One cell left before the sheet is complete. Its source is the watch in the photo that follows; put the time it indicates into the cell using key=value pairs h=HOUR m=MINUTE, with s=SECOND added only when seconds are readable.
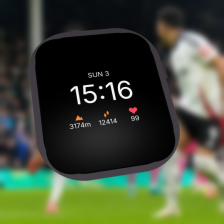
h=15 m=16
